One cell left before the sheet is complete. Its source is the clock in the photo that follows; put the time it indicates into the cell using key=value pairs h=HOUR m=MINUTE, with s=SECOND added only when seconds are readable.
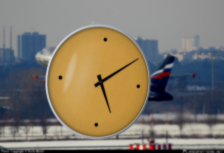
h=5 m=9
